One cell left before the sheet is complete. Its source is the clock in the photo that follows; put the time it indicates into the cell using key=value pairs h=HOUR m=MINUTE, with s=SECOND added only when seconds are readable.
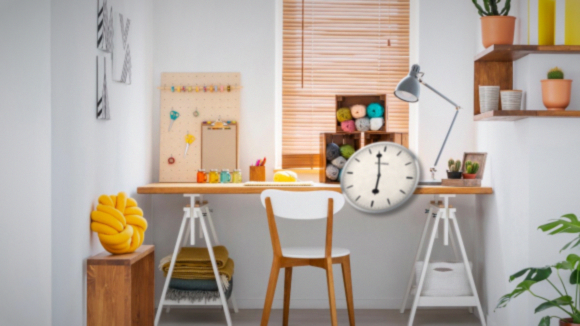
h=5 m=58
